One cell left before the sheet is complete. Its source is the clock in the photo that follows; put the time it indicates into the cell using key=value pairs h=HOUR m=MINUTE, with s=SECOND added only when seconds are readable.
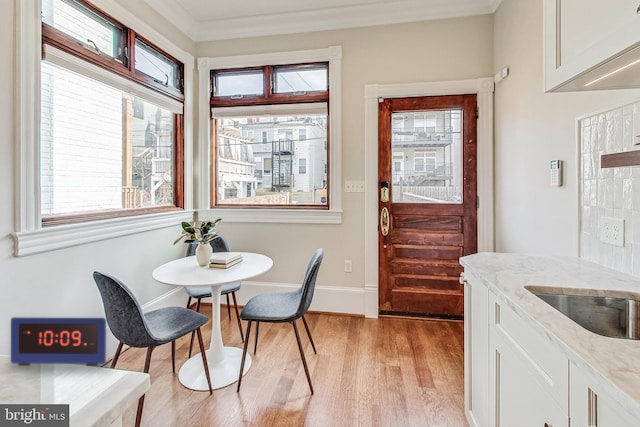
h=10 m=9
